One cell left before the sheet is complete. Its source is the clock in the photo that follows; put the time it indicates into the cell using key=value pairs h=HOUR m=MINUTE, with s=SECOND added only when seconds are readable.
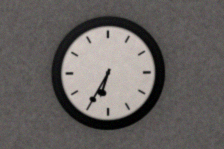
h=6 m=35
